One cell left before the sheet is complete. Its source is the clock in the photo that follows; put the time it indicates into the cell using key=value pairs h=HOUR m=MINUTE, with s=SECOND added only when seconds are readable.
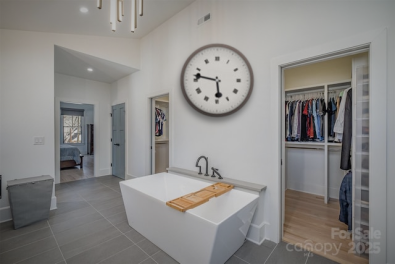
h=5 m=47
